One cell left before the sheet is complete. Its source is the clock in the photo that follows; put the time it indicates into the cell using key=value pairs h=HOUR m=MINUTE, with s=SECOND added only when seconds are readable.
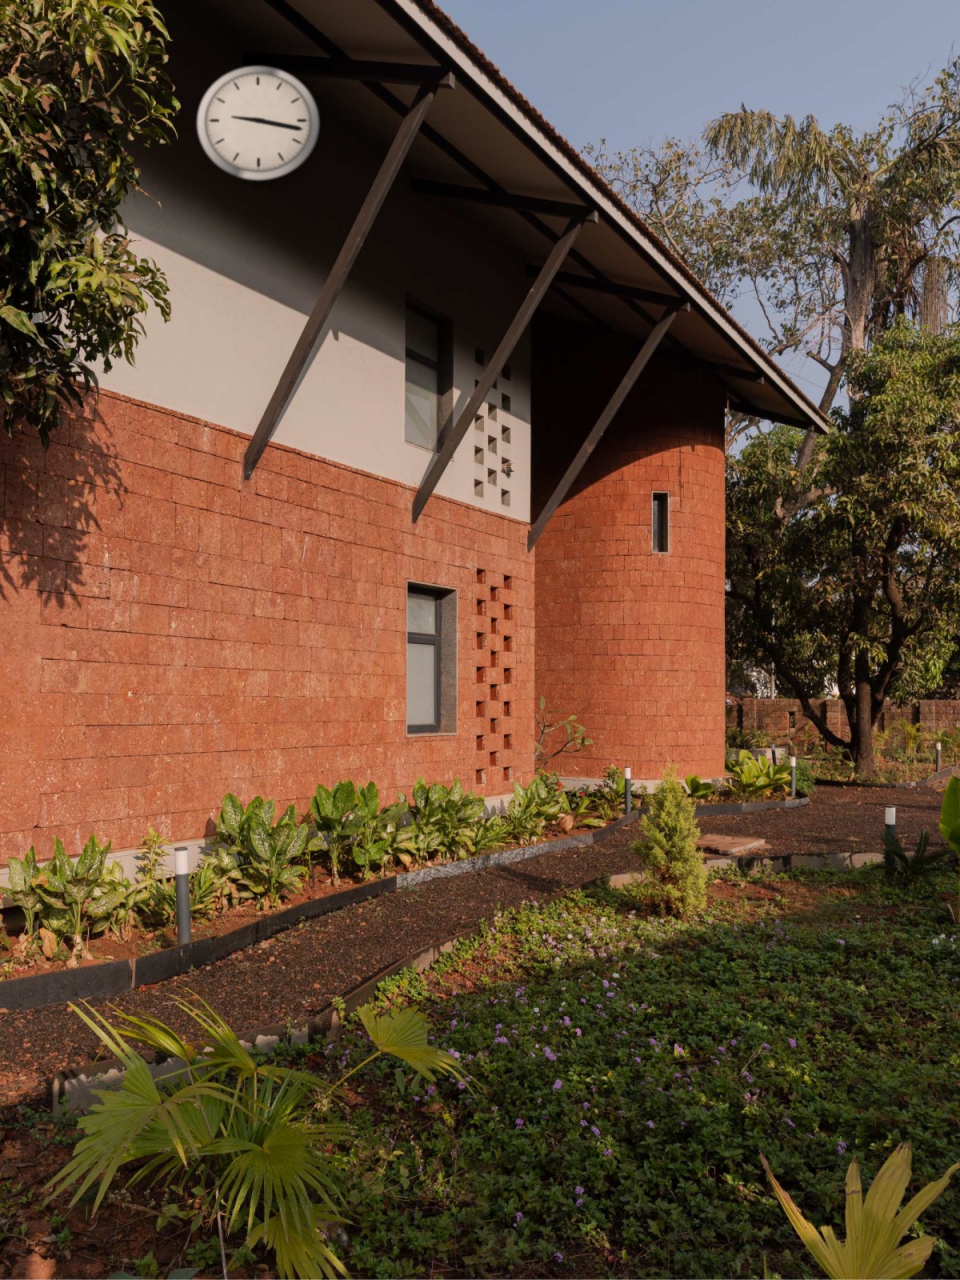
h=9 m=17
